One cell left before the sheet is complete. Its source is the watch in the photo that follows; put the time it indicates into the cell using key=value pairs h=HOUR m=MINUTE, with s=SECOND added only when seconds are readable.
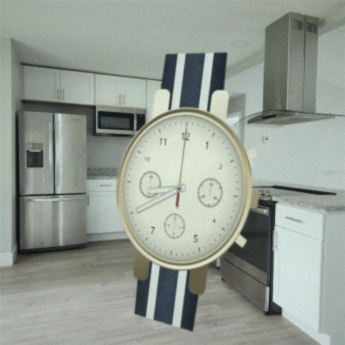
h=8 m=40
